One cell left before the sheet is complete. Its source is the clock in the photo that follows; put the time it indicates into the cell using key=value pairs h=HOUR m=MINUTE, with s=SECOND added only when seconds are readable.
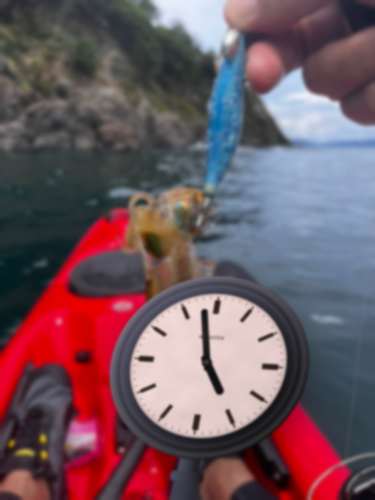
h=4 m=58
